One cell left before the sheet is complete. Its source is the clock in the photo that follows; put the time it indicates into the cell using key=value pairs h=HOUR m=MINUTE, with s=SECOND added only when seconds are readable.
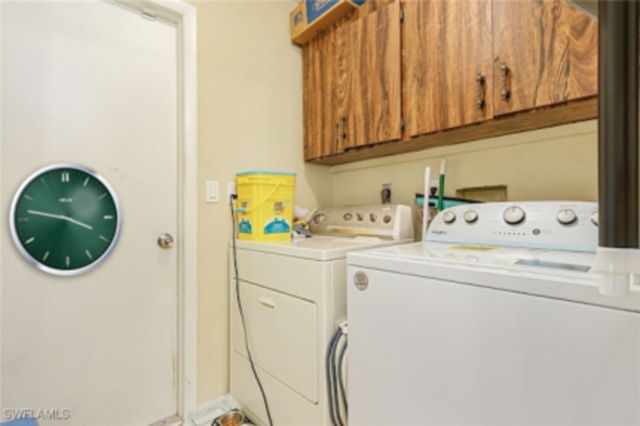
h=3 m=47
